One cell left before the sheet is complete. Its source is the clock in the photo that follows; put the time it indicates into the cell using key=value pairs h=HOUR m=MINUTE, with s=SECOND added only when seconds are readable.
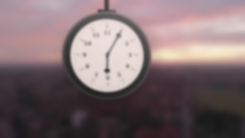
h=6 m=5
